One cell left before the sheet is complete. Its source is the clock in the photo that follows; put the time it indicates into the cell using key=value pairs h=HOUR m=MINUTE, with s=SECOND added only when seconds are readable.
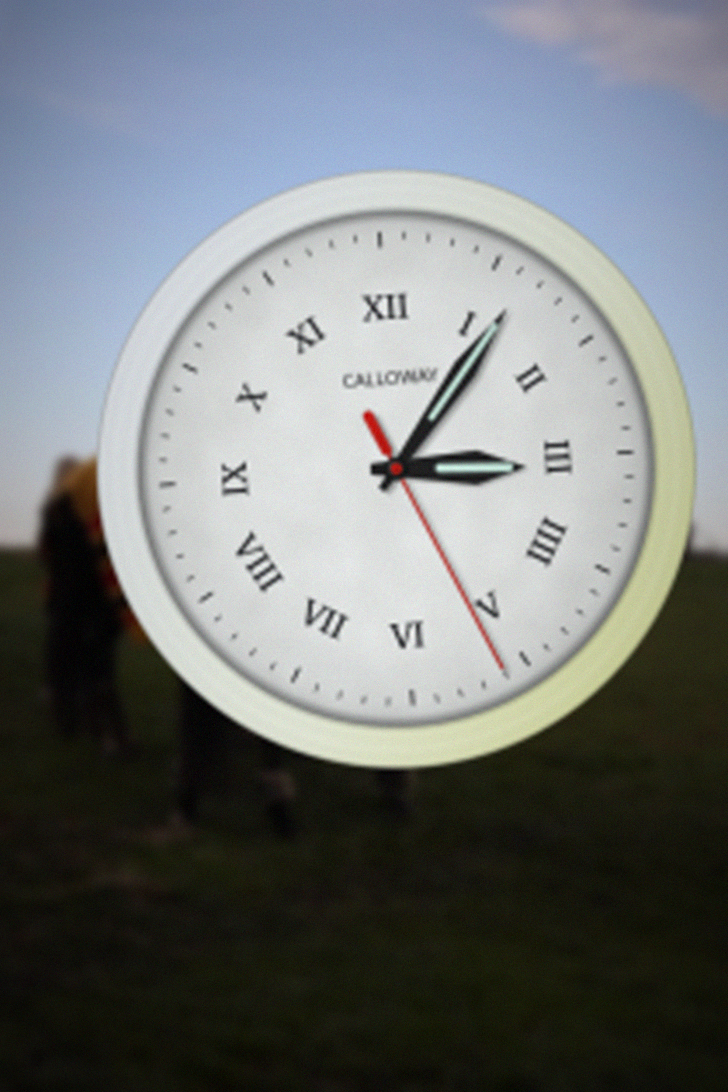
h=3 m=6 s=26
